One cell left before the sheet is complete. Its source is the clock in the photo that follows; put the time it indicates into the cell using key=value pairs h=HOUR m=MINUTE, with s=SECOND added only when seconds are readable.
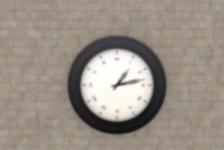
h=1 m=13
